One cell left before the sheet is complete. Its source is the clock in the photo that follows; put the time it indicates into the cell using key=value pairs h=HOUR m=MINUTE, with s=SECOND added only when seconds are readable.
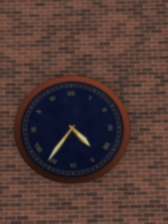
h=4 m=36
